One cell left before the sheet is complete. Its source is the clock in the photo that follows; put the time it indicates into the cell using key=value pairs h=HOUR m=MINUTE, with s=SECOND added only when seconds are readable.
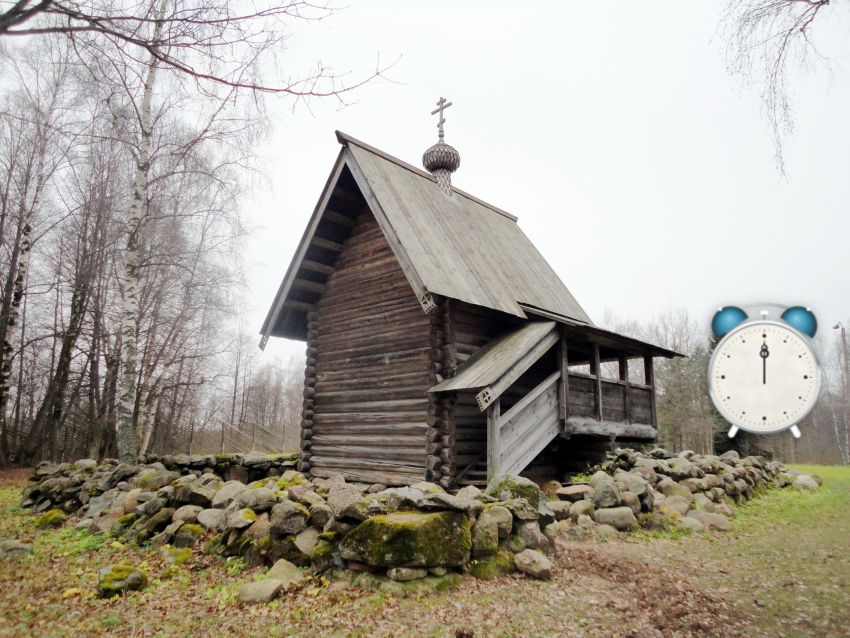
h=12 m=0
